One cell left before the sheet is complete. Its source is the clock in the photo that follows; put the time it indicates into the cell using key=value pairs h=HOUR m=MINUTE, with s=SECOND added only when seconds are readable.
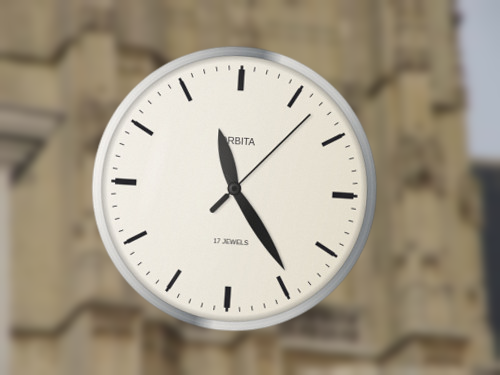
h=11 m=24 s=7
